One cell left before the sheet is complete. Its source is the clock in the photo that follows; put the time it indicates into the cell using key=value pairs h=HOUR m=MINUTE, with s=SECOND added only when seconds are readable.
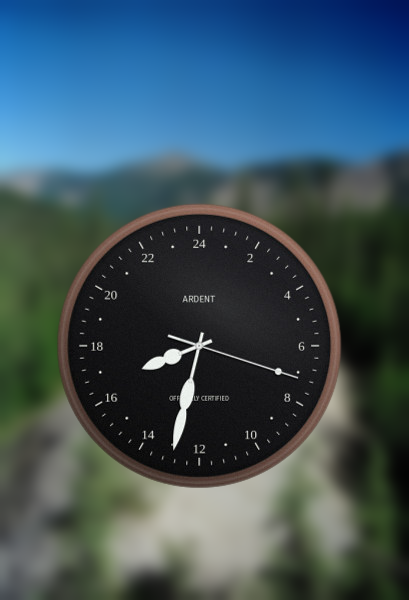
h=16 m=32 s=18
